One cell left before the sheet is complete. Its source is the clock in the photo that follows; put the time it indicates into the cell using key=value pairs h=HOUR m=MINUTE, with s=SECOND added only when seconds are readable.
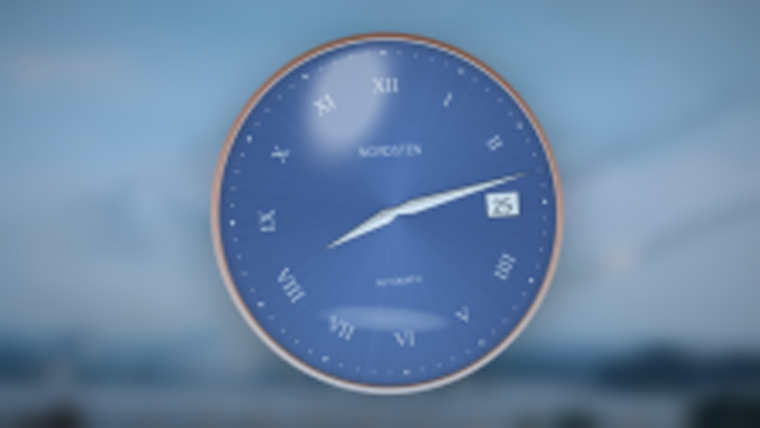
h=8 m=13
